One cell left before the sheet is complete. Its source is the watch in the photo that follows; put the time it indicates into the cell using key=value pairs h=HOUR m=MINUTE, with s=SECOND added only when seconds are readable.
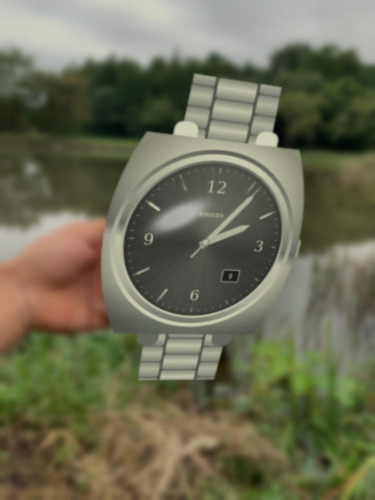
h=2 m=6 s=6
